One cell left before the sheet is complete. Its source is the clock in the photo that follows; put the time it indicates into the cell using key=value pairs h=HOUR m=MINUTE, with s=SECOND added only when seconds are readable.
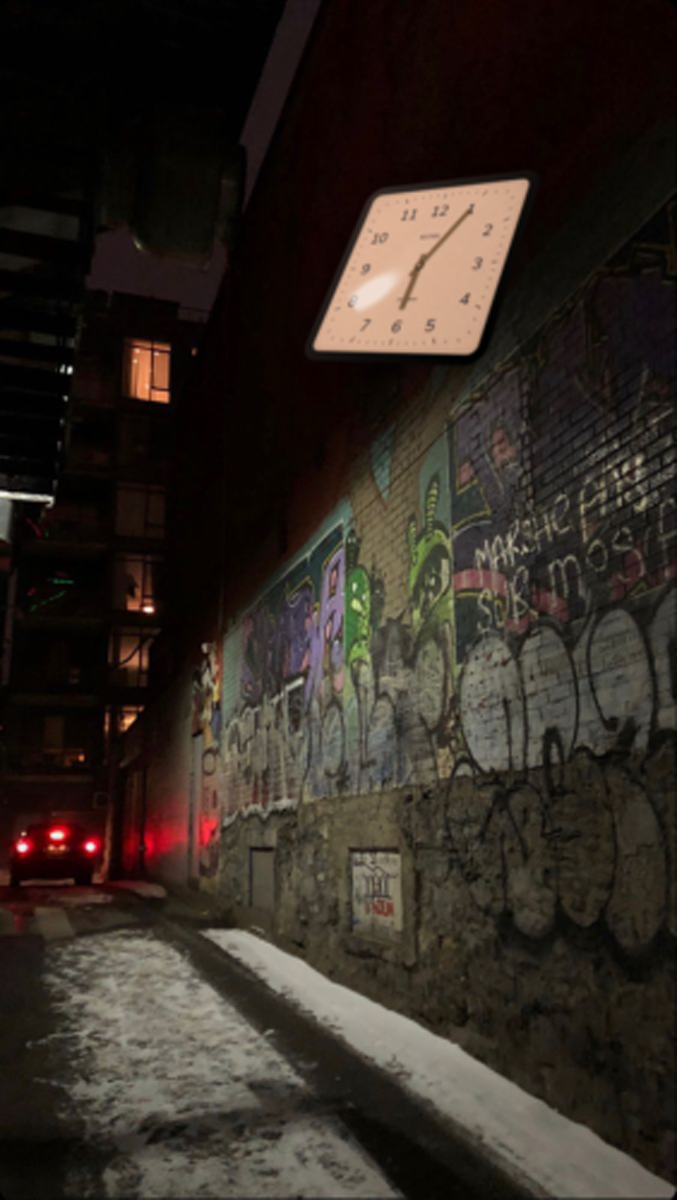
h=6 m=5
